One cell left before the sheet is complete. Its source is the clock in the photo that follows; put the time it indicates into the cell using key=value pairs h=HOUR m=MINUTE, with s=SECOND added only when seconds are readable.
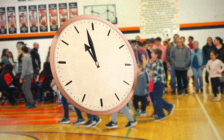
h=10 m=58
